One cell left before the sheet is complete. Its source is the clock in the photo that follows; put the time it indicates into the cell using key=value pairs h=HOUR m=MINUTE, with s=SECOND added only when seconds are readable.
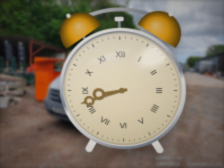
h=8 m=42
